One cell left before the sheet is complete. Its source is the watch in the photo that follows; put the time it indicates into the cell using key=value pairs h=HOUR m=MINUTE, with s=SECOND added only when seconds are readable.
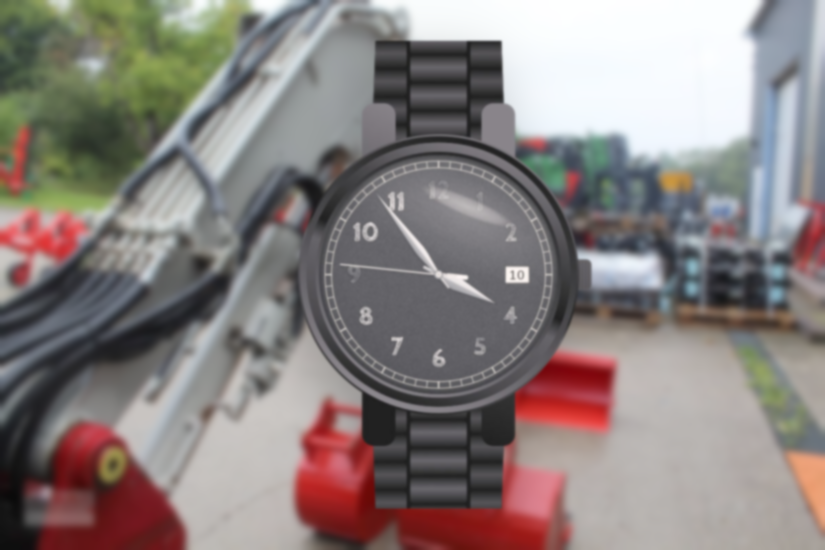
h=3 m=53 s=46
